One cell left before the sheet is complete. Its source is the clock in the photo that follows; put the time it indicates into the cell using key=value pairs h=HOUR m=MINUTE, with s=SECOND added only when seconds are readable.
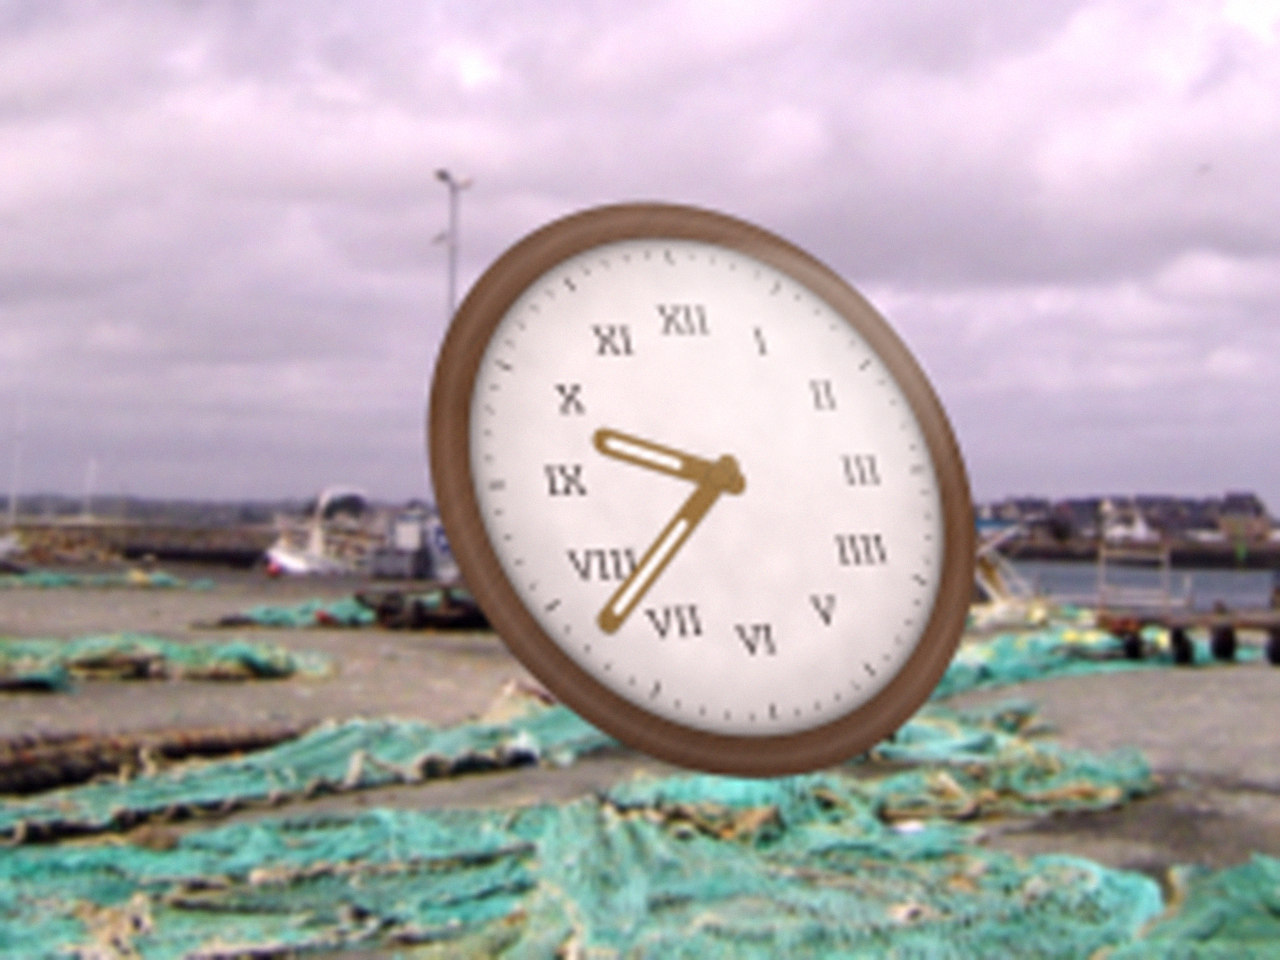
h=9 m=38
